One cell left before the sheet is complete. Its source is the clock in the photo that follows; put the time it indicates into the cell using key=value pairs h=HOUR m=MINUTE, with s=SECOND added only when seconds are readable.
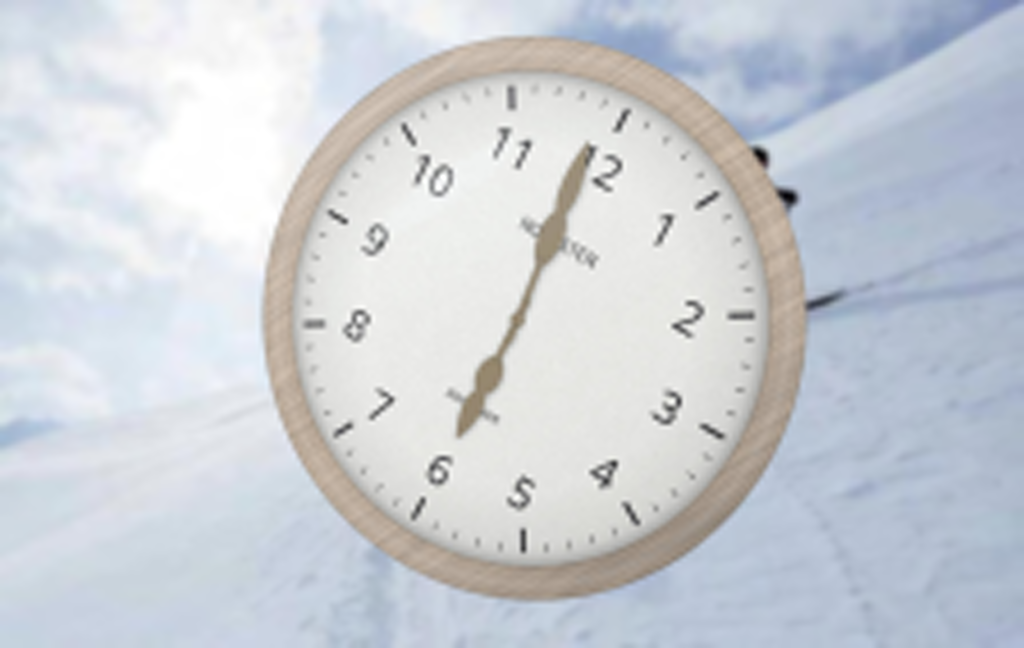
h=5 m=59
